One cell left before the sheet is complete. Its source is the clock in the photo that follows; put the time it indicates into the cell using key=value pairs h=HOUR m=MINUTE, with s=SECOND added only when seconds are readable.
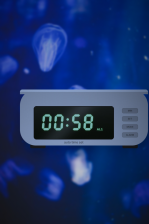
h=0 m=58
